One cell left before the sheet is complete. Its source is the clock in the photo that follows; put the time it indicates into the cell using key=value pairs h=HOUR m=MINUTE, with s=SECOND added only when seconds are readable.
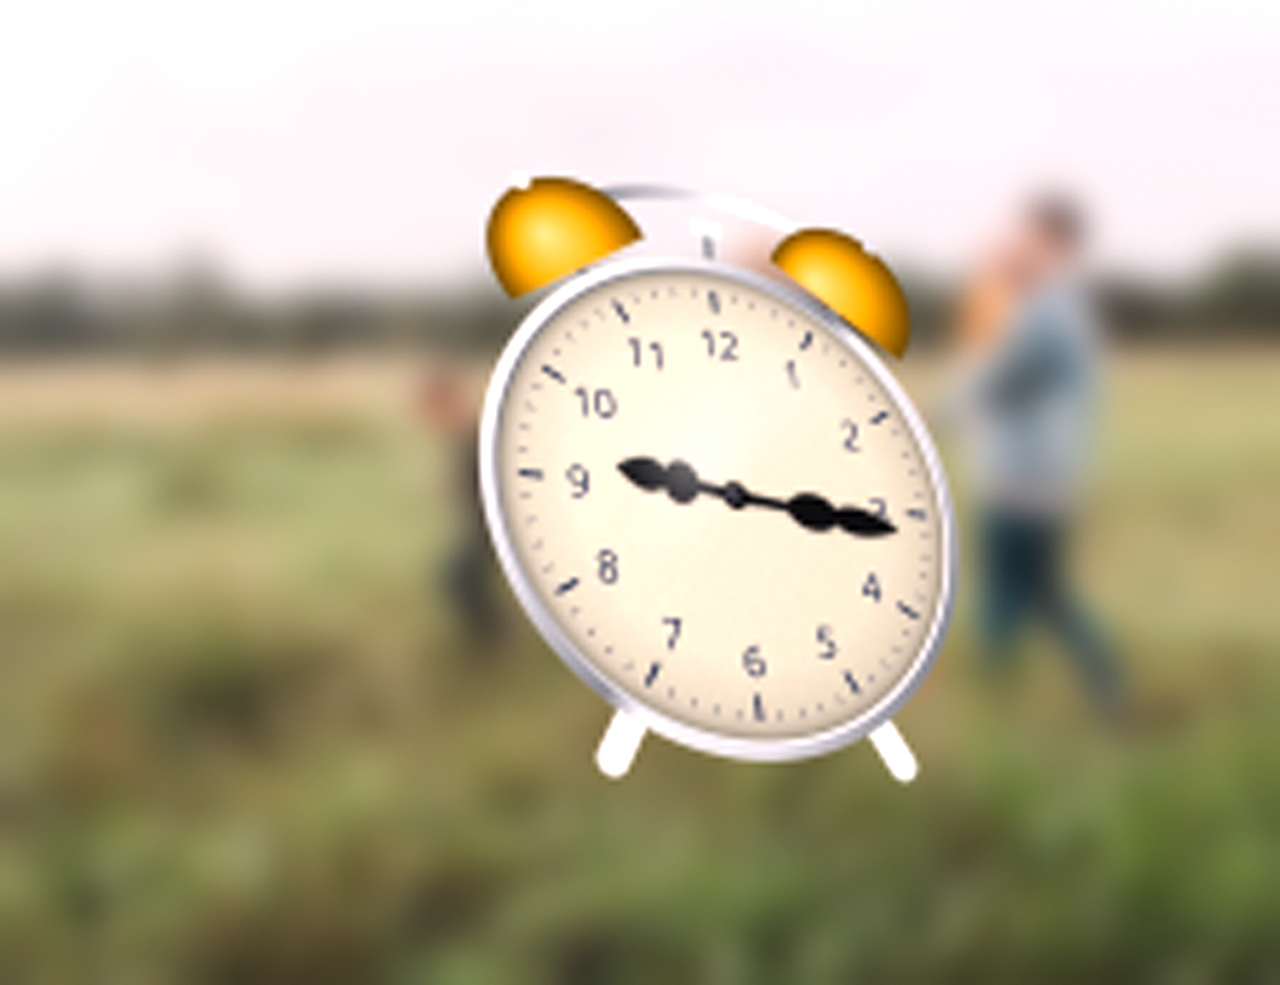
h=9 m=16
